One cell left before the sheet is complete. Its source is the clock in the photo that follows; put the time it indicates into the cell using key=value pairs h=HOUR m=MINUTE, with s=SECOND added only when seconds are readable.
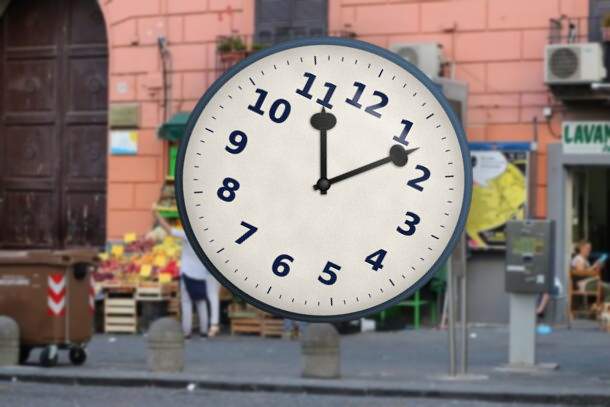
h=11 m=7
